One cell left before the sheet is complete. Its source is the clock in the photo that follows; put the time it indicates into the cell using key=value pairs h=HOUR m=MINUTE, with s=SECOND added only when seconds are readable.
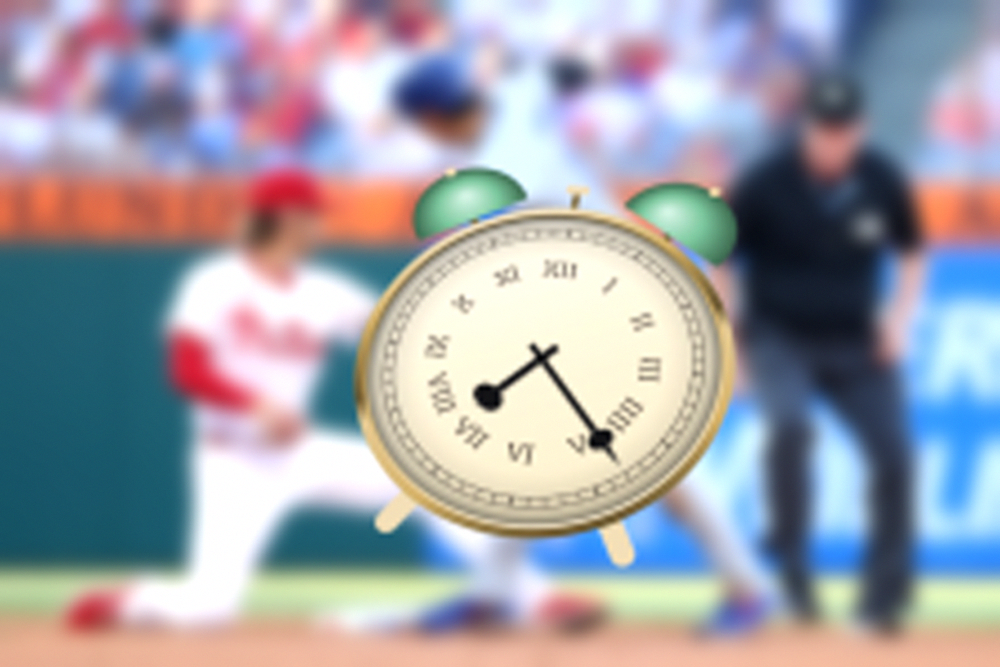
h=7 m=23
